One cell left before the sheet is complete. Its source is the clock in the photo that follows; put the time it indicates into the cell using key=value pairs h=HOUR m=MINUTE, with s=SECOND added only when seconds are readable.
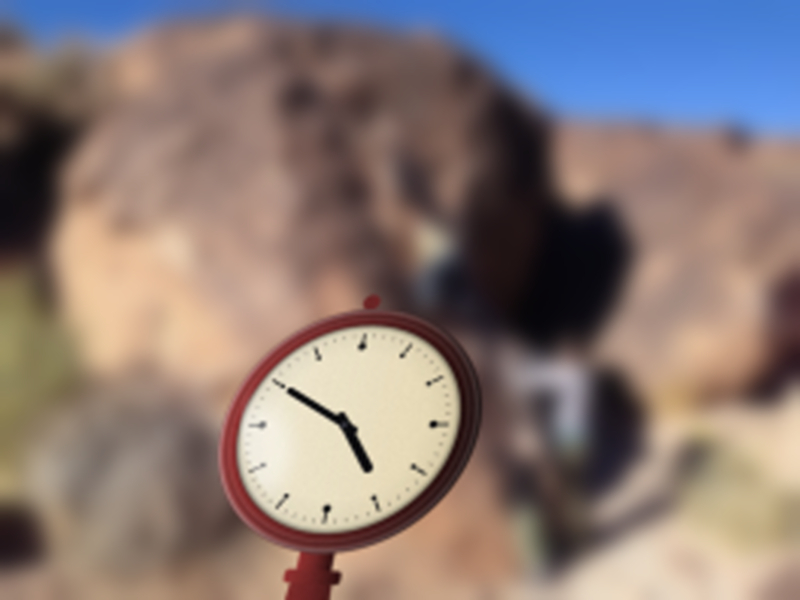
h=4 m=50
